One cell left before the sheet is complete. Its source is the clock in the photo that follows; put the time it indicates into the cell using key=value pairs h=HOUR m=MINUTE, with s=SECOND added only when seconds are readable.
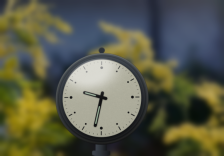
h=9 m=32
